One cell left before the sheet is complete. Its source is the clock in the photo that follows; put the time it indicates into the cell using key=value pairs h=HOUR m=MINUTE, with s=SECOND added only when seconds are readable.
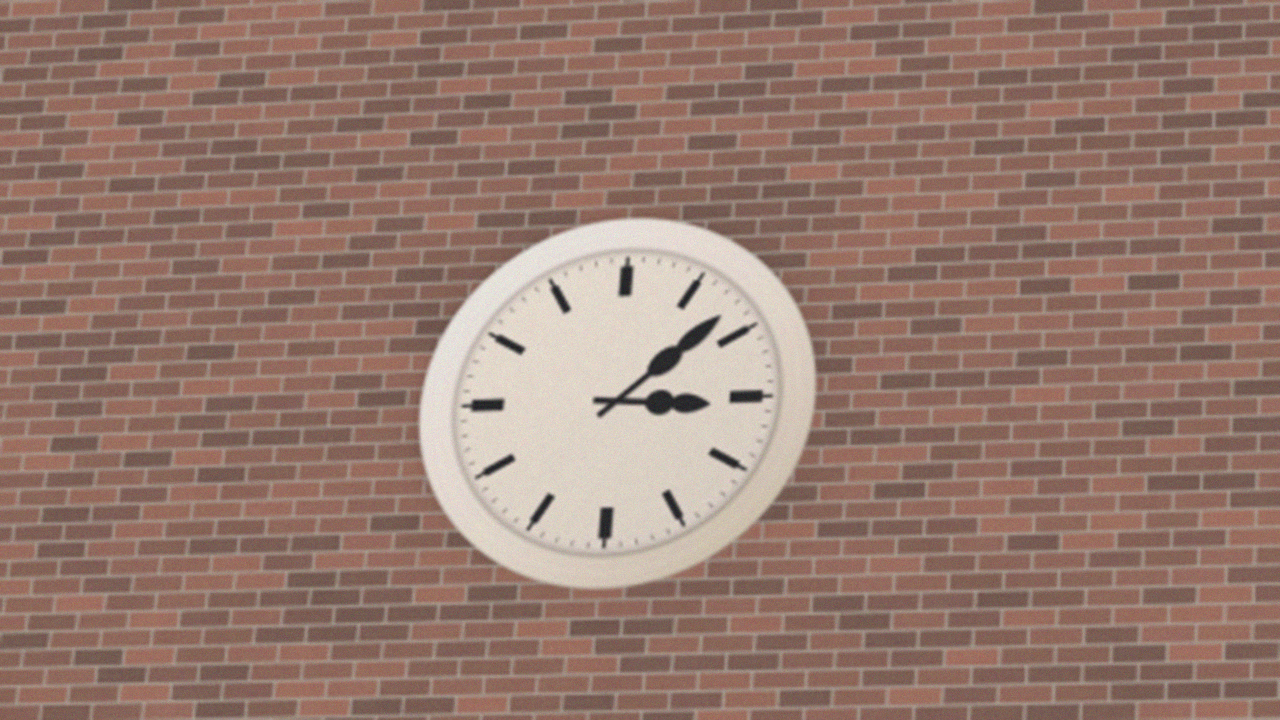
h=3 m=8
